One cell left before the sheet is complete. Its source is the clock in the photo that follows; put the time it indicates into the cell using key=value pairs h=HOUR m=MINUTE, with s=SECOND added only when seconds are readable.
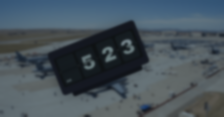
h=5 m=23
